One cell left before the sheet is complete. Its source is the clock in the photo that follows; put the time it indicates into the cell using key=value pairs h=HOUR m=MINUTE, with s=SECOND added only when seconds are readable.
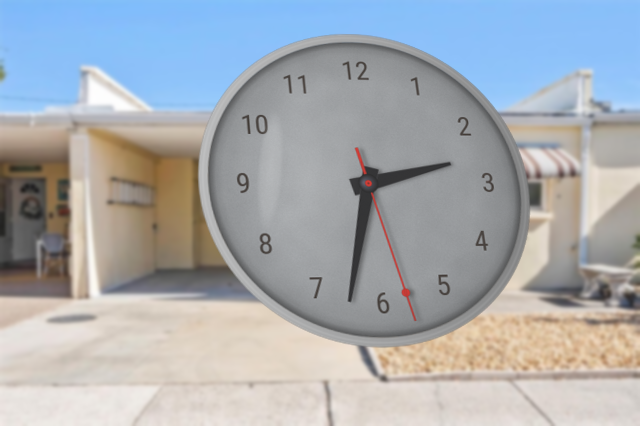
h=2 m=32 s=28
